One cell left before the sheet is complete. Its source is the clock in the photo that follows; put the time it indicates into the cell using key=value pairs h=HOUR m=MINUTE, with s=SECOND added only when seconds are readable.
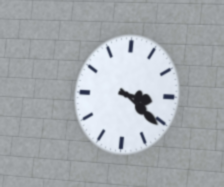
h=3 m=21
